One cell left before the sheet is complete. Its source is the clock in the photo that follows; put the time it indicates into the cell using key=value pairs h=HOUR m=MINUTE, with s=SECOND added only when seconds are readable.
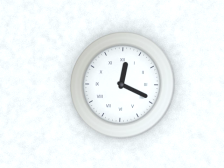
h=12 m=19
